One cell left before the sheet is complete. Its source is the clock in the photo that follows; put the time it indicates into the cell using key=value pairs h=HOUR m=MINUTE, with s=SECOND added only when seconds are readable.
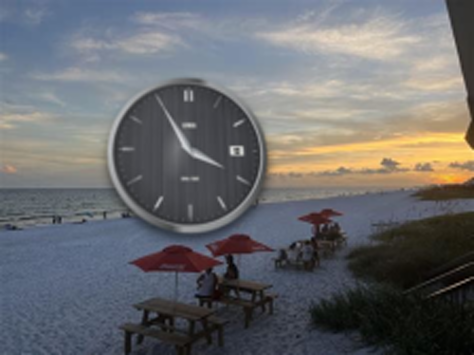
h=3 m=55
